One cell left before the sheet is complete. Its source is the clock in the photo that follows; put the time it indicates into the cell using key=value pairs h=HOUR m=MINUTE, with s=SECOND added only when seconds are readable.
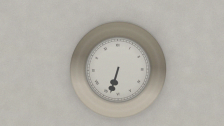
h=6 m=33
